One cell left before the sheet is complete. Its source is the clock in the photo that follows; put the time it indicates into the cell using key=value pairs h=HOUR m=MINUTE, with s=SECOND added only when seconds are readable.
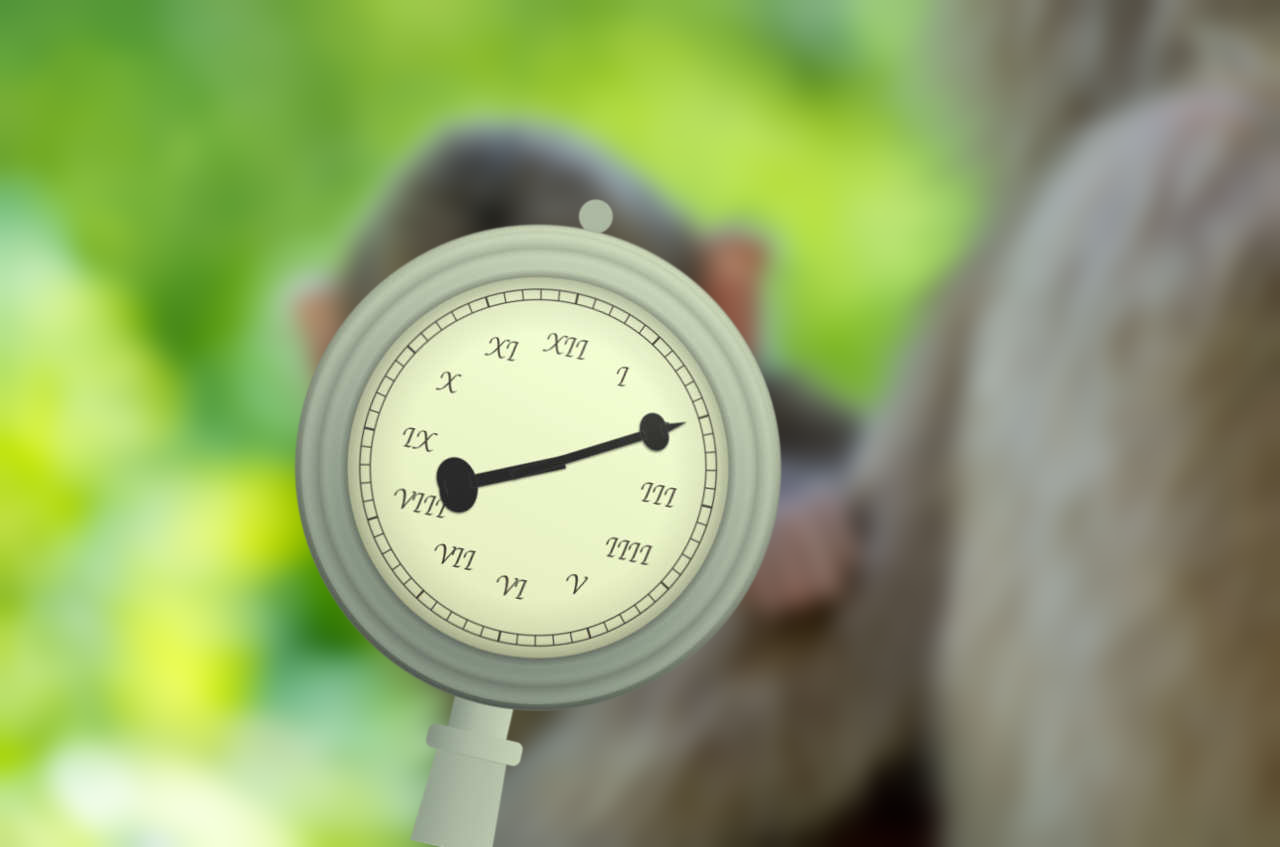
h=8 m=10
